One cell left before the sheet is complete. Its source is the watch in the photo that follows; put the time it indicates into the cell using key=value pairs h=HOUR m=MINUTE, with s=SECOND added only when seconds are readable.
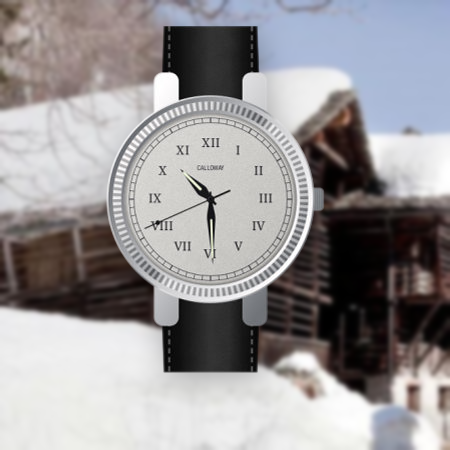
h=10 m=29 s=41
